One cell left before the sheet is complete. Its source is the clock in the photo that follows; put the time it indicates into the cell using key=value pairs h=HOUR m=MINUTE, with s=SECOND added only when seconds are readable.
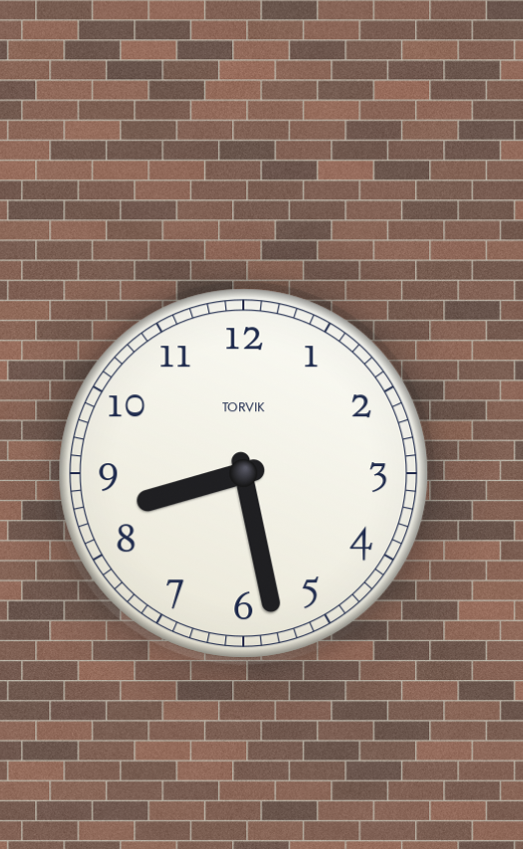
h=8 m=28
